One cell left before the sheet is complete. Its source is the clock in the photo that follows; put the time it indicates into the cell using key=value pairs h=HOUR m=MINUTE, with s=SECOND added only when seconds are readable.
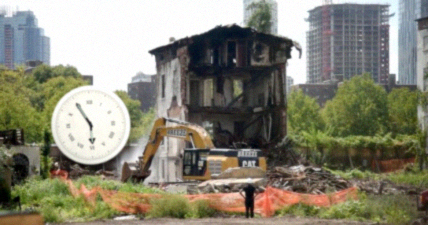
h=5 m=55
